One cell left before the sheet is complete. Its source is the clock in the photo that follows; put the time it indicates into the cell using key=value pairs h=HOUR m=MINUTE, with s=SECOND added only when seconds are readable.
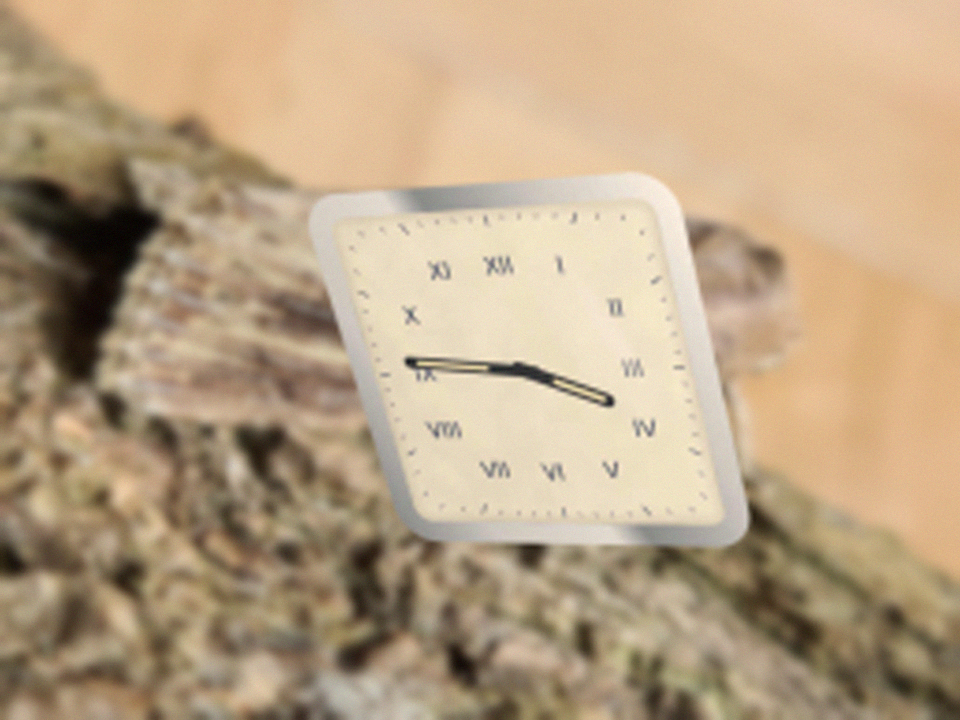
h=3 m=46
